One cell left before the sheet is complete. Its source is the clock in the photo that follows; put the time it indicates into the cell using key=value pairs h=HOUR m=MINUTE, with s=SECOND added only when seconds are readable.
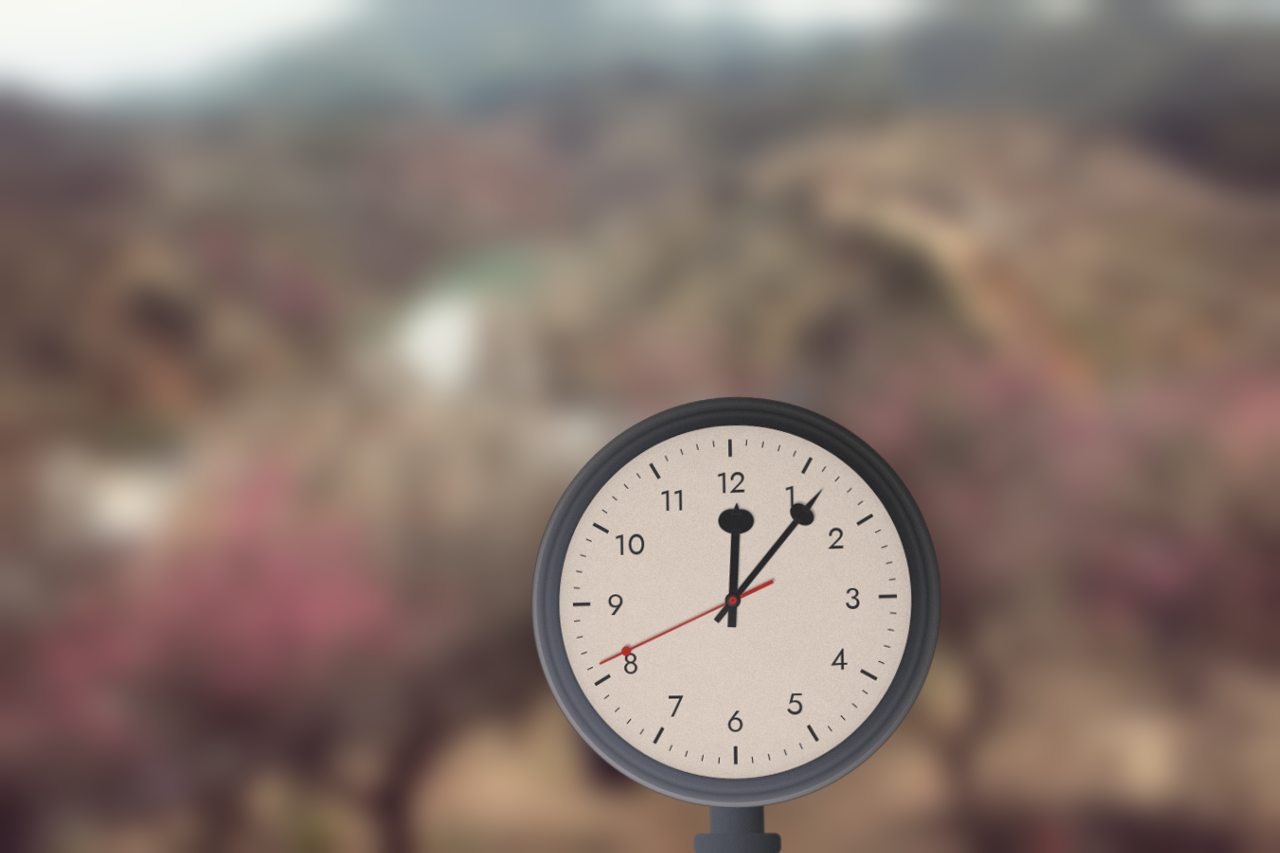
h=12 m=6 s=41
